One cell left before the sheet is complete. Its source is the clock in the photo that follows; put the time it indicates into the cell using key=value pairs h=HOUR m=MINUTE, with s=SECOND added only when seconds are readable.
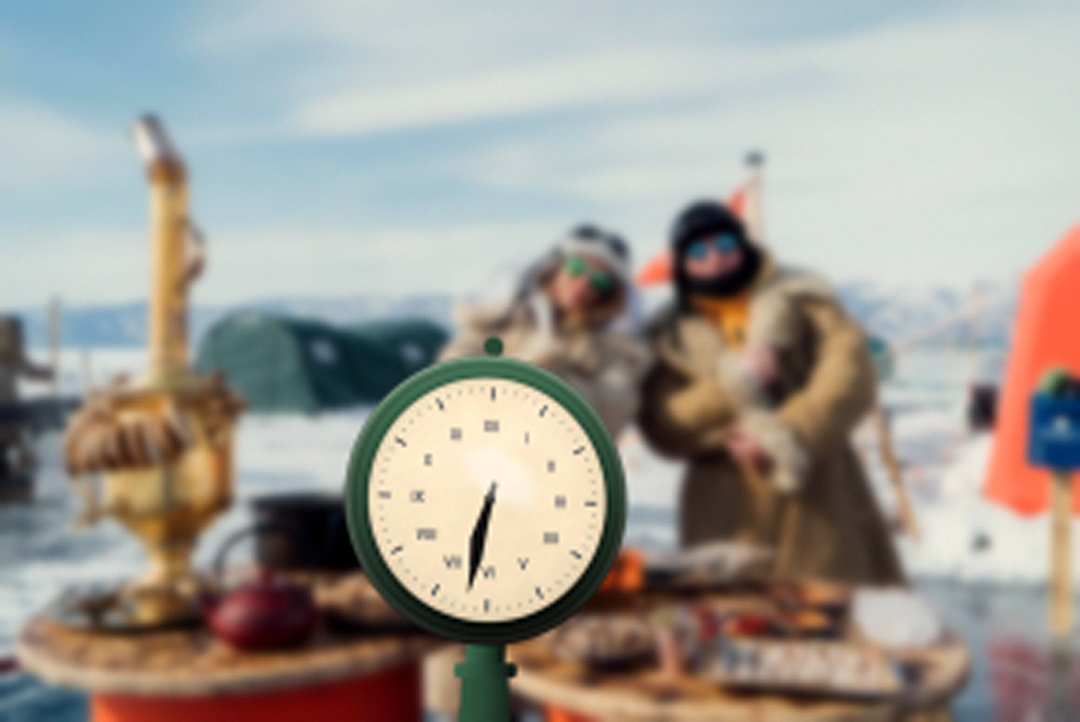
h=6 m=32
